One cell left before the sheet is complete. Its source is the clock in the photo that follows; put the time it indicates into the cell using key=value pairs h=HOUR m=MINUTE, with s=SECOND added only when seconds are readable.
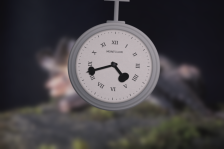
h=4 m=42
